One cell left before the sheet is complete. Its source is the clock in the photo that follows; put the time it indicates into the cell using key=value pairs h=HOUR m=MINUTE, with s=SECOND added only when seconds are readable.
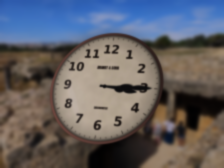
h=3 m=15
